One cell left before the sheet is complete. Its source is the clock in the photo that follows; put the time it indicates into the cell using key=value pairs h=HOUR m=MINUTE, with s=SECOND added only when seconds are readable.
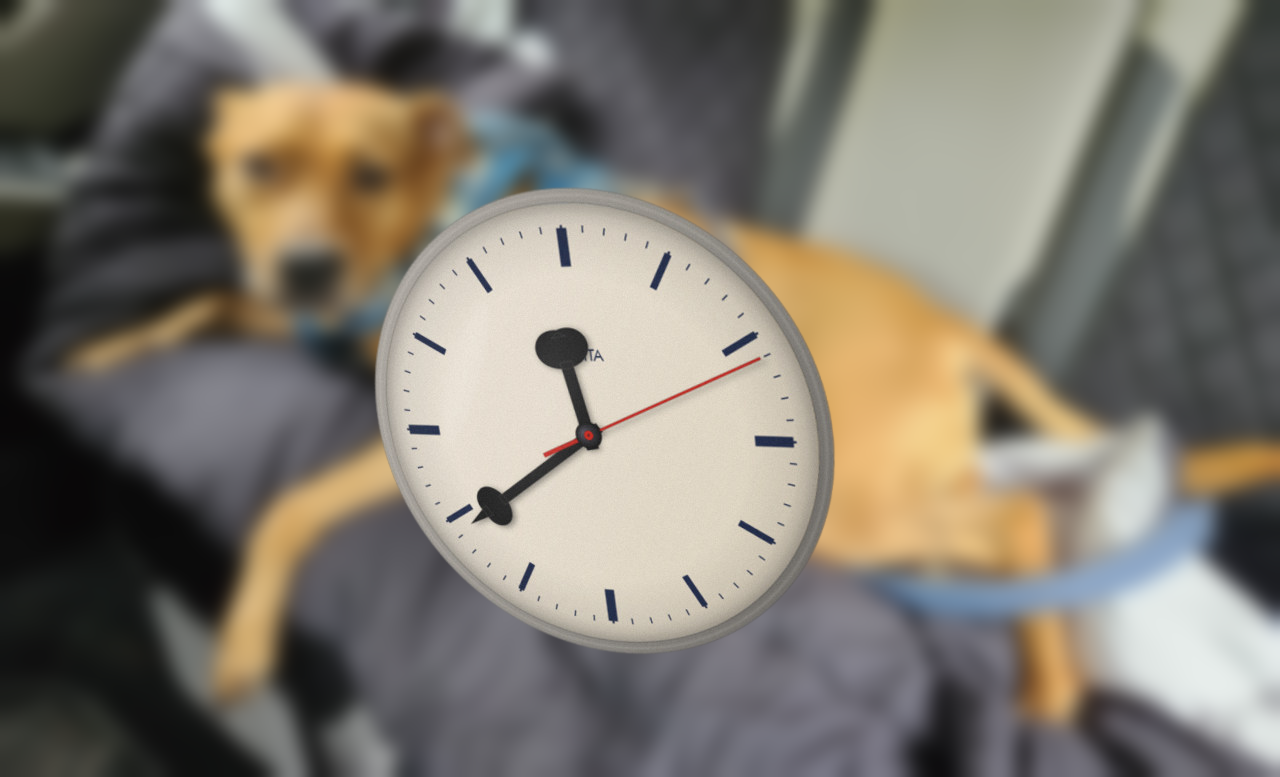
h=11 m=39 s=11
